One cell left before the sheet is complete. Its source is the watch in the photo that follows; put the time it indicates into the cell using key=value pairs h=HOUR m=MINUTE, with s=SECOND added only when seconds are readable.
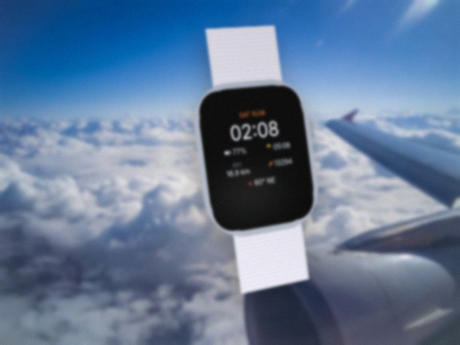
h=2 m=8
